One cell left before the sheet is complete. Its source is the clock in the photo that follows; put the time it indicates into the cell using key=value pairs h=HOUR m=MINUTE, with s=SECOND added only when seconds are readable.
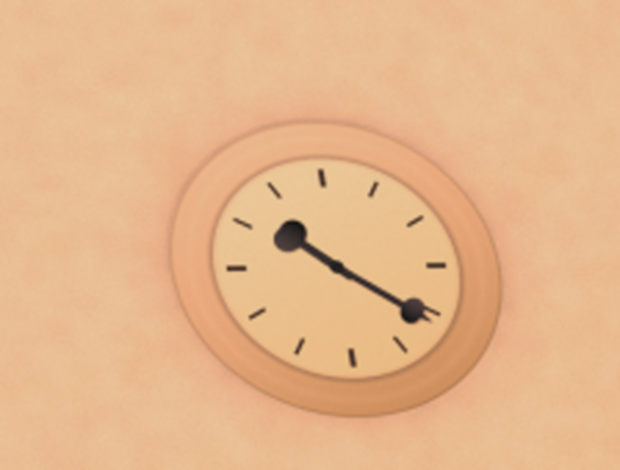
h=10 m=21
